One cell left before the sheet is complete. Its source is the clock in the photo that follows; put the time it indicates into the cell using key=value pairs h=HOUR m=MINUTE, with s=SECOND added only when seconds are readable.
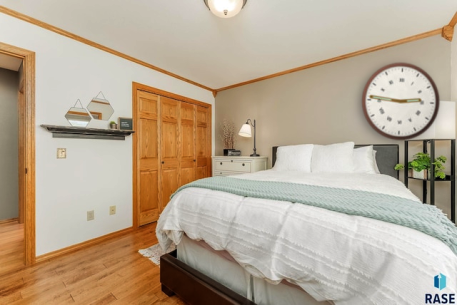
h=2 m=46
